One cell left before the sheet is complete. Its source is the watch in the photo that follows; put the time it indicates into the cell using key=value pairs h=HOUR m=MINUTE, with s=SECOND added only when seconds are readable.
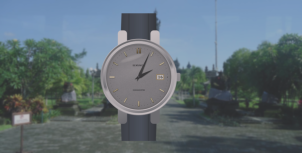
h=2 m=4
